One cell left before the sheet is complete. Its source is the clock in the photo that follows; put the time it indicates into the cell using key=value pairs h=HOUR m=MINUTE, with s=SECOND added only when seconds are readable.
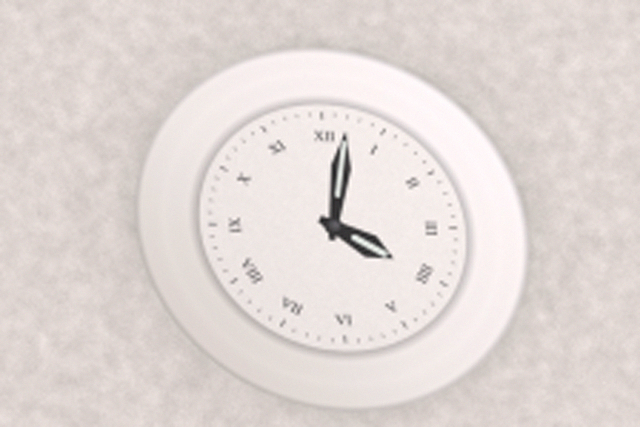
h=4 m=2
